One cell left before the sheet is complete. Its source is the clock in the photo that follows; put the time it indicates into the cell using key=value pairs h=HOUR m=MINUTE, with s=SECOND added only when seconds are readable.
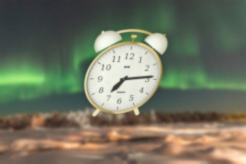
h=7 m=14
